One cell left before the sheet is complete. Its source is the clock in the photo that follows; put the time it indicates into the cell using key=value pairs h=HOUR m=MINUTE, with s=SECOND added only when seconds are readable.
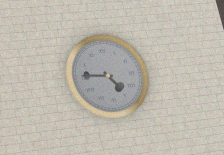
h=4 m=46
